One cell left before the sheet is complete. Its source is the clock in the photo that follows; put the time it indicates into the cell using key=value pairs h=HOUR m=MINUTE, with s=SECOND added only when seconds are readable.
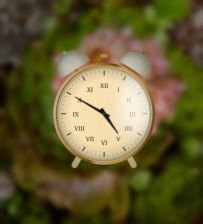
h=4 m=50
